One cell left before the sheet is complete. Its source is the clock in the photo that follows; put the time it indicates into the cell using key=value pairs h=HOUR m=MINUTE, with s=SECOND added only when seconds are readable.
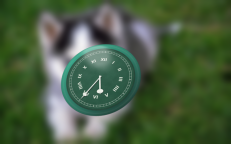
h=5 m=35
